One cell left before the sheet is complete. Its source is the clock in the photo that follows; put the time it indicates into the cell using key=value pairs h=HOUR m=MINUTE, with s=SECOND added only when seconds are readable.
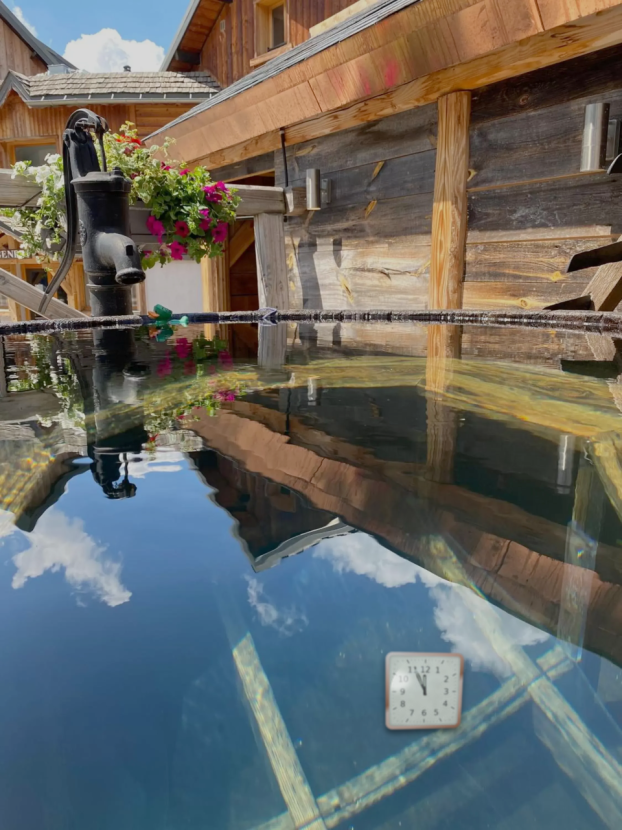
h=11 m=56
